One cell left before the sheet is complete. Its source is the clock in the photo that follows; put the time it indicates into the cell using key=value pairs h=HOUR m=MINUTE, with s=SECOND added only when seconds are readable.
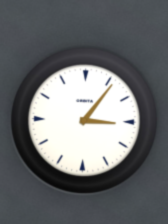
h=3 m=6
